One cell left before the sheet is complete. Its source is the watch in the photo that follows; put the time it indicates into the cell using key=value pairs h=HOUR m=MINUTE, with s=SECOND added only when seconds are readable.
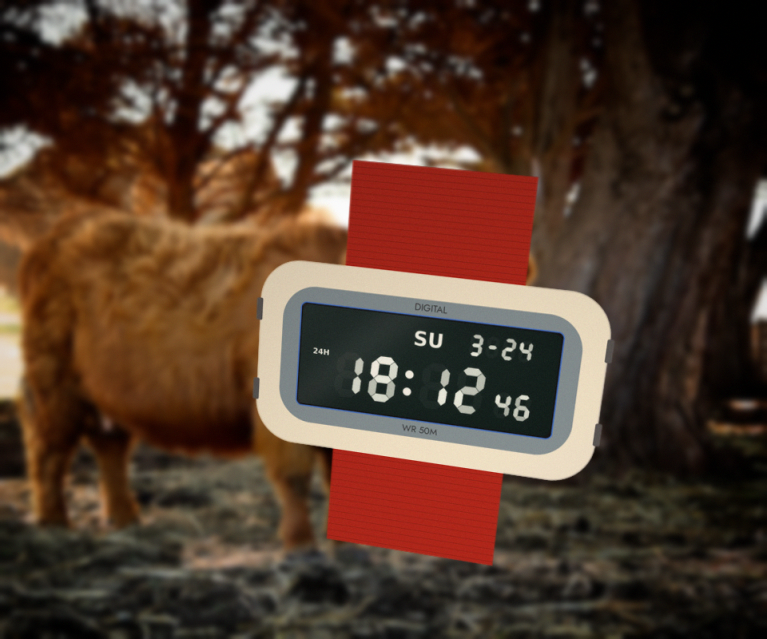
h=18 m=12 s=46
